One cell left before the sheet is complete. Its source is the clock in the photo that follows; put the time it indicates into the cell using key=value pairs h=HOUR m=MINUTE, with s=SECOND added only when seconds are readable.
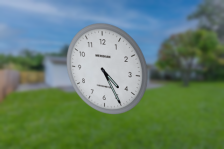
h=4 m=25
